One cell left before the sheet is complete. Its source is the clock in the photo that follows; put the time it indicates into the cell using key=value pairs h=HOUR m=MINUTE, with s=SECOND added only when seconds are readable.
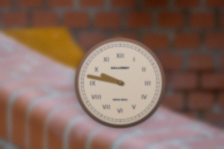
h=9 m=47
